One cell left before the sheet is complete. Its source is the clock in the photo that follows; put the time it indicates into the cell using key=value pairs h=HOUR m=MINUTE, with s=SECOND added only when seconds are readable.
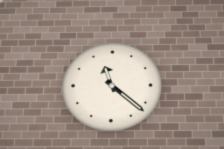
h=11 m=22
